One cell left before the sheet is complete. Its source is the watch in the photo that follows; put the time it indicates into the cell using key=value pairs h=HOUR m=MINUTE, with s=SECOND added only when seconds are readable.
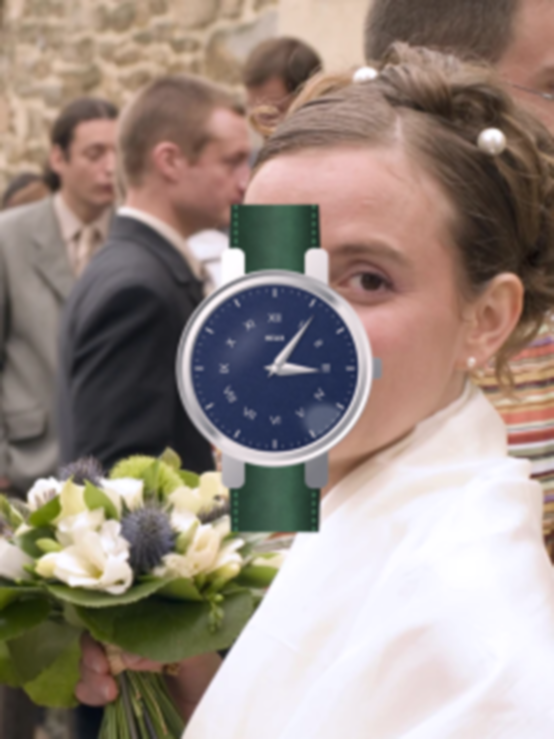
h=3 m=6
